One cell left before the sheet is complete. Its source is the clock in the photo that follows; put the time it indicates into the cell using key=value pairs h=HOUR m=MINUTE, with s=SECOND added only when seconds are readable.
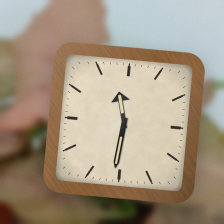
h=11 m=31
